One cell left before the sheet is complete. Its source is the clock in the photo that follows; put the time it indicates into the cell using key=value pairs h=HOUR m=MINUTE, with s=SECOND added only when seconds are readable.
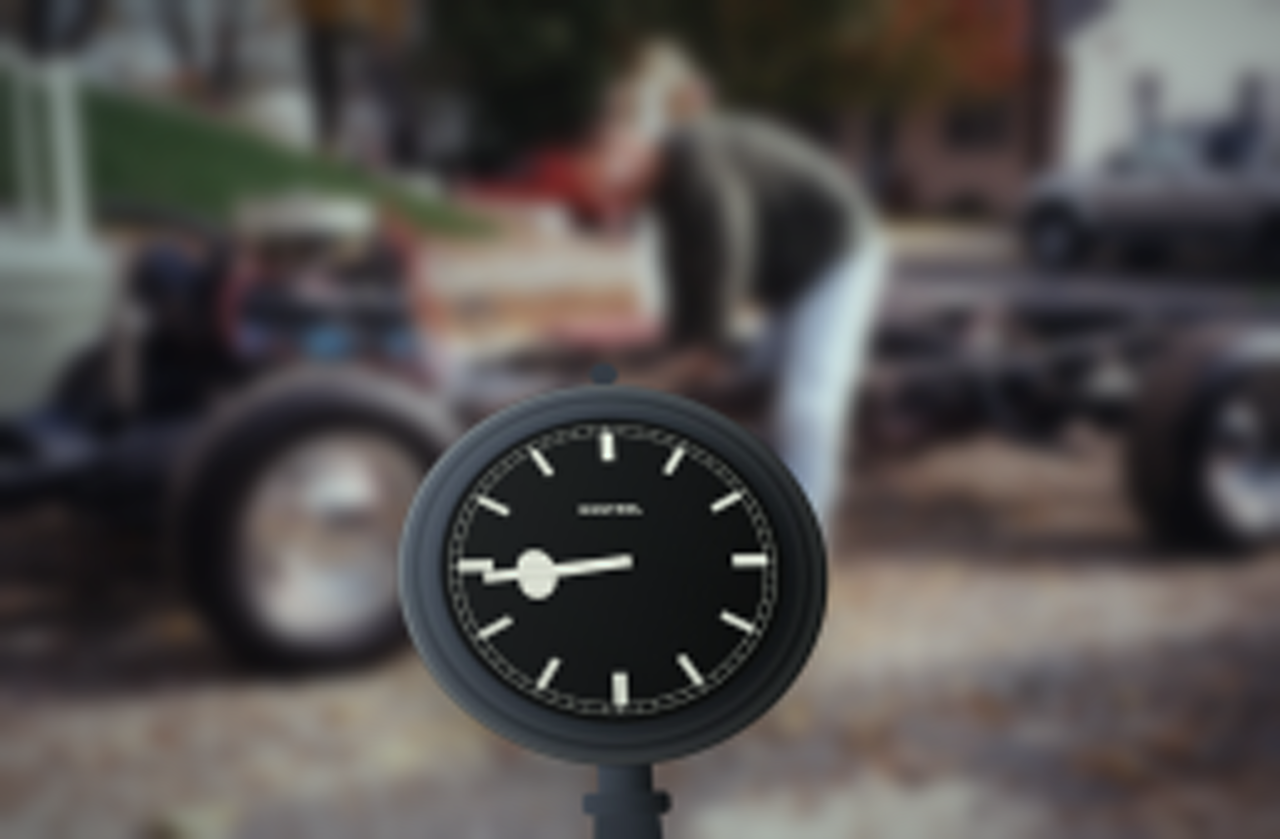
h=8 m=44
